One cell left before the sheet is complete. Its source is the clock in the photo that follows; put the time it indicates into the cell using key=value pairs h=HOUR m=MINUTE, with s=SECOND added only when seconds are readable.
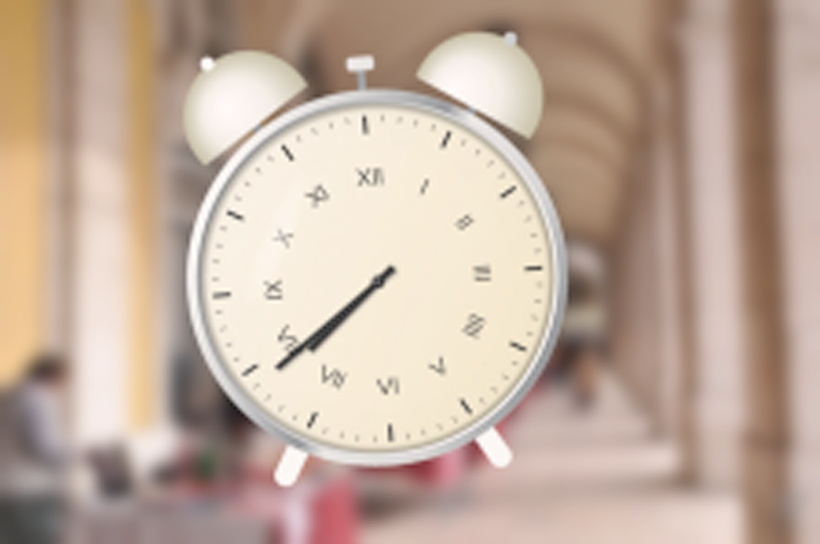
h=7 m=39
